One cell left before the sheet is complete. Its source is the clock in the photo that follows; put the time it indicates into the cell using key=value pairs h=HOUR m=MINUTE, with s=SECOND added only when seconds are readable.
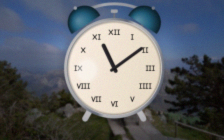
h=11 m=9
